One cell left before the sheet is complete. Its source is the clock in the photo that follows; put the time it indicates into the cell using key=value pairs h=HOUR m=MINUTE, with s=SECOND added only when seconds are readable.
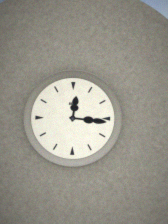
h=12 m=16
